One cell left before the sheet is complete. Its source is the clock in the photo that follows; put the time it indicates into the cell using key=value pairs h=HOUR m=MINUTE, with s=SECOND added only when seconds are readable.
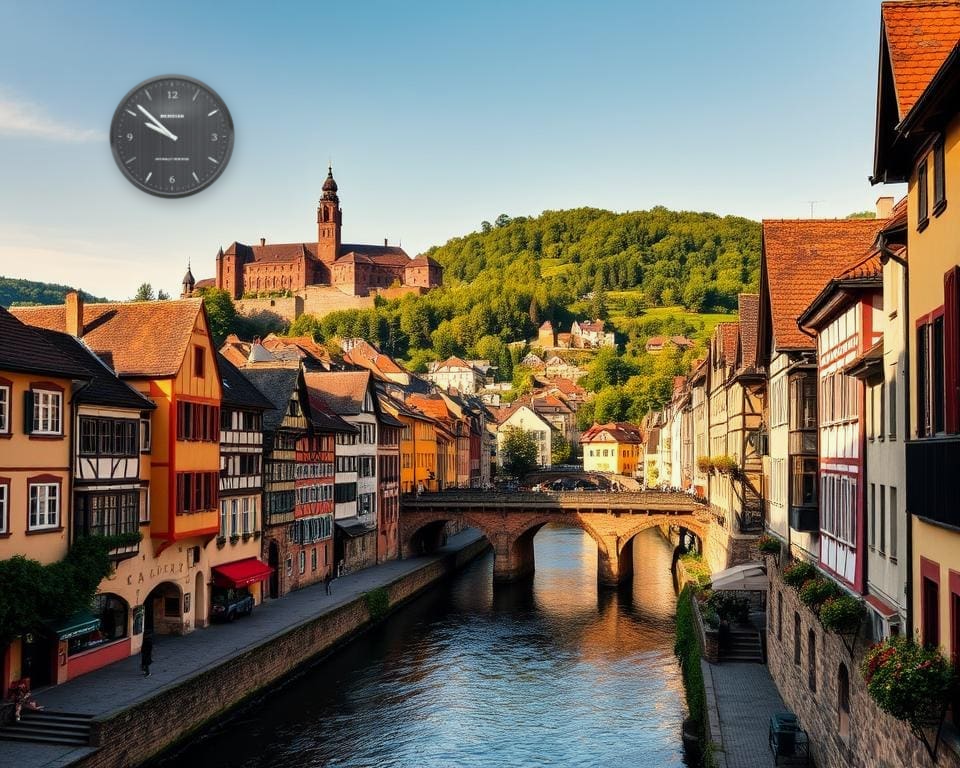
h=9 m=52
